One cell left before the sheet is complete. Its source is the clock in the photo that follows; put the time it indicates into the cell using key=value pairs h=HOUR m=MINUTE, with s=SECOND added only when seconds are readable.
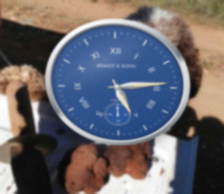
h=5 m=14
